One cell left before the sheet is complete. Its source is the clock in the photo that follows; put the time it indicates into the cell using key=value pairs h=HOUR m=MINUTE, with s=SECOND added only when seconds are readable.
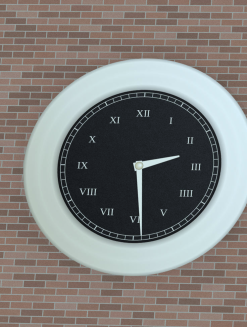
h=2 m=29
